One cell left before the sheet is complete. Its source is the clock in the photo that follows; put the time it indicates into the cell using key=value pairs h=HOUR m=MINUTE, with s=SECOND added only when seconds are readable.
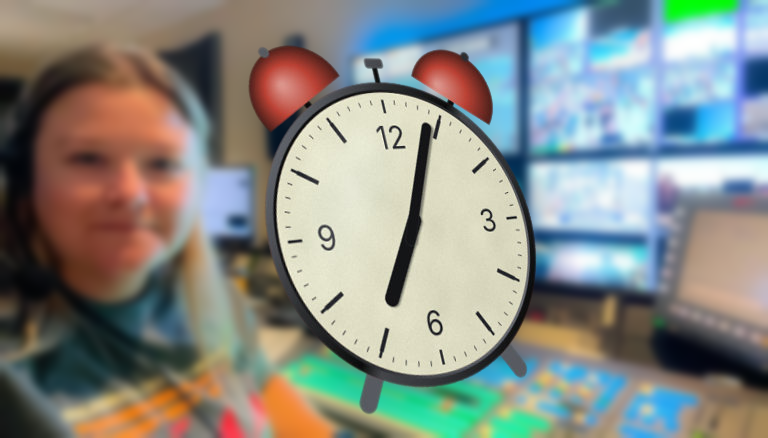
h=7 m=4
